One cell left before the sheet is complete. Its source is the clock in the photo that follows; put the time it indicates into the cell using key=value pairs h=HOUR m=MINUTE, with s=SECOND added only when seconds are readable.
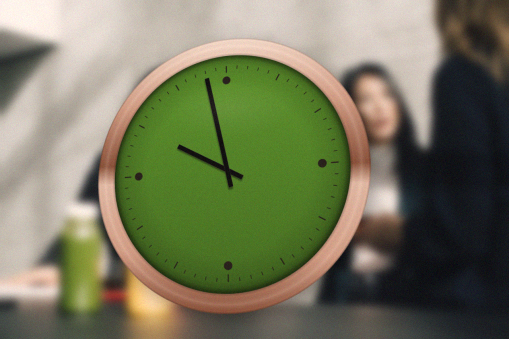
h=9 m=58
